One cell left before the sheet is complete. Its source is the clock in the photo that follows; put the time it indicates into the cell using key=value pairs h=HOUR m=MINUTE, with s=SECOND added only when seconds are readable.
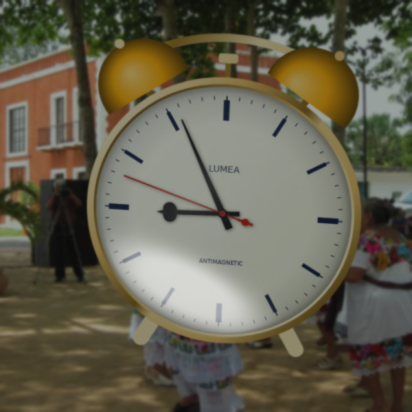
h=8 m=55 s=48
